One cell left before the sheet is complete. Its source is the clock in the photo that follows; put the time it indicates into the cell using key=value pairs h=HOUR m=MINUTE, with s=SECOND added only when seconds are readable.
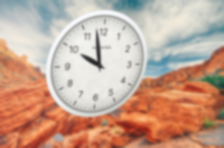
h=9 m=58
